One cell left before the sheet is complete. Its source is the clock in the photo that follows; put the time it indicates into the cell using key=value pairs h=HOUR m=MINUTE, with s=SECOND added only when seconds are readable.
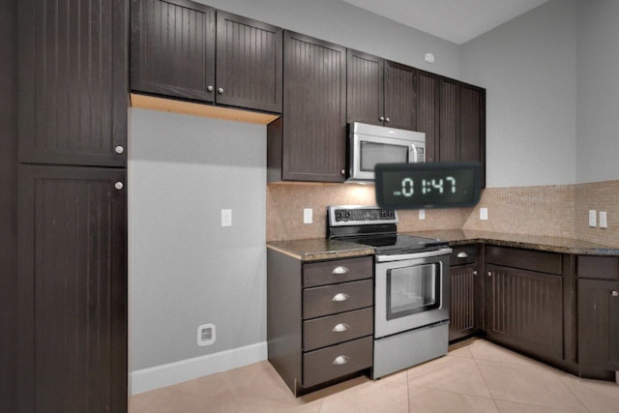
h=1 m=47
